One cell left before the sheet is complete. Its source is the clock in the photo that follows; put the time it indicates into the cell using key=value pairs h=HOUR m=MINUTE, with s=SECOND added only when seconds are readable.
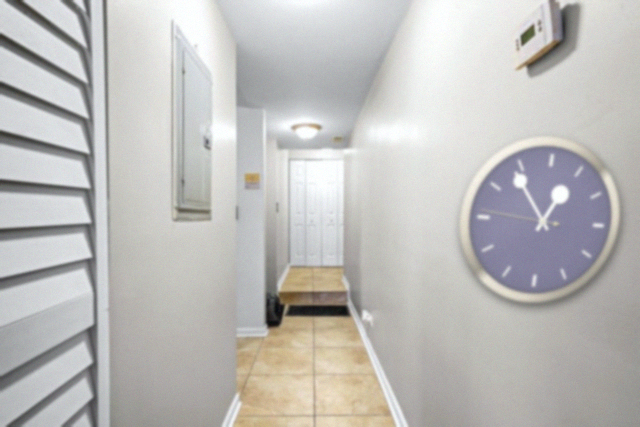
h=12 m=53 s=46
